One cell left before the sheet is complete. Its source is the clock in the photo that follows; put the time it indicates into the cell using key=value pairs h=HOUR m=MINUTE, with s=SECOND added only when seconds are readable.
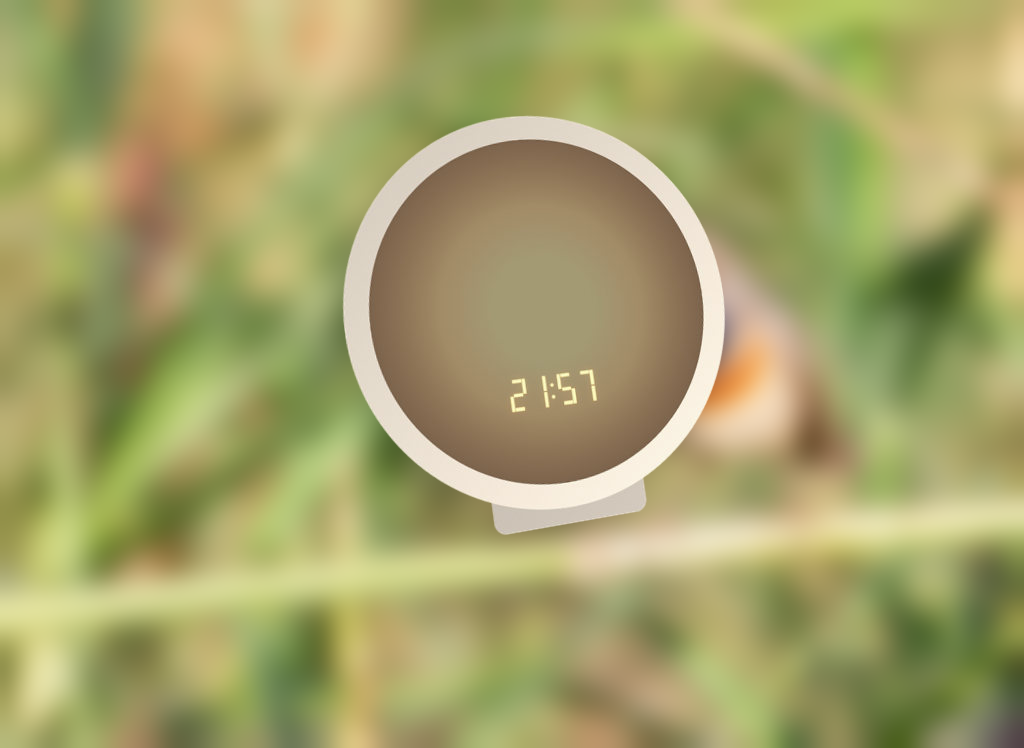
h=21 m=57
